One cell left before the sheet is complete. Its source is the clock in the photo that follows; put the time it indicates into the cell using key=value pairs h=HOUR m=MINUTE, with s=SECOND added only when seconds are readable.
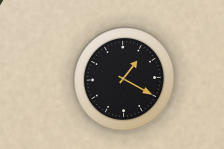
h=1 m=20
